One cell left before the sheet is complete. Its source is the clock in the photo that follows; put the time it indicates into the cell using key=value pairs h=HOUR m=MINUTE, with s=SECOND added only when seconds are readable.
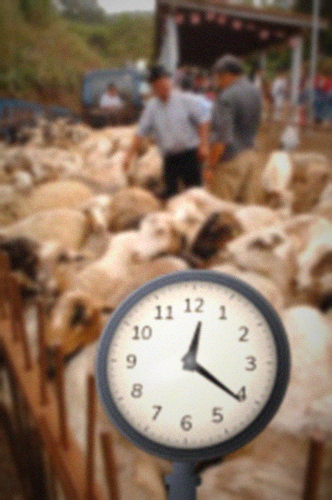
h=12 m=21
